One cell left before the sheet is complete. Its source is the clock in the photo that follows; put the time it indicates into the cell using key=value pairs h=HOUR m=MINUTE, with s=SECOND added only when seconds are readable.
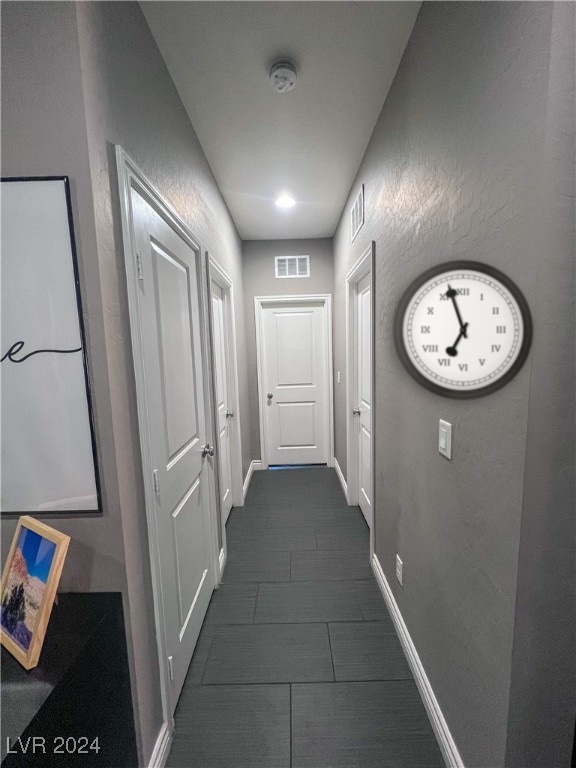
h=6 m=57
